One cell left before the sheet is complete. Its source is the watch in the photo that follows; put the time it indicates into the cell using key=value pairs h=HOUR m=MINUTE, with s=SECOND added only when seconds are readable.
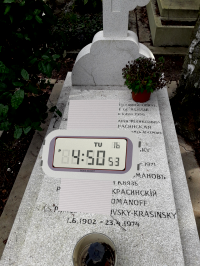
h=4 m=50 s=53
